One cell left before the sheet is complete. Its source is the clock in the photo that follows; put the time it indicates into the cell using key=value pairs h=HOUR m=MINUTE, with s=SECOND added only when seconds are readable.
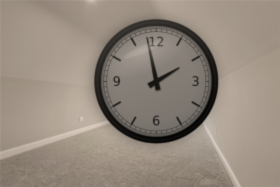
h=1 m=58
